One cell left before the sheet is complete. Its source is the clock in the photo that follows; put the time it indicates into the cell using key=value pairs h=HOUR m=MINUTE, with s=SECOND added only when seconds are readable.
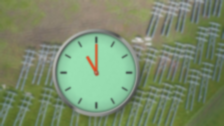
h=11 m=0
